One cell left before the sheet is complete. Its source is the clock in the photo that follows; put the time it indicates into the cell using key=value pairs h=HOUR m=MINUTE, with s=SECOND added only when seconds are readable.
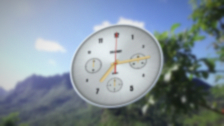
h=7 m=14
